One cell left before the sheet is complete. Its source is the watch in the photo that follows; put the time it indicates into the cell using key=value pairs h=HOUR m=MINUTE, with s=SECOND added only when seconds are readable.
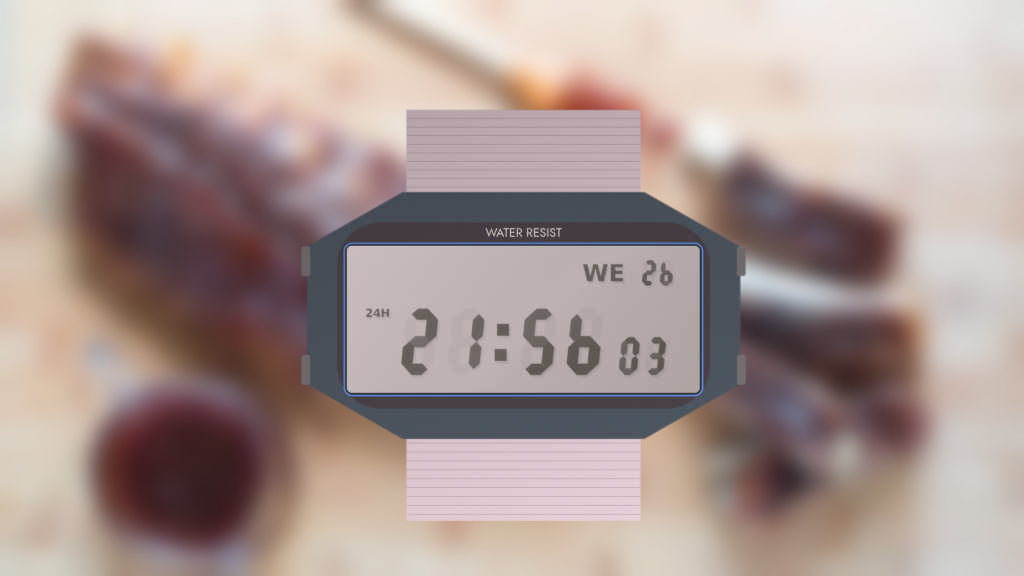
h=21 m=56 s=3
